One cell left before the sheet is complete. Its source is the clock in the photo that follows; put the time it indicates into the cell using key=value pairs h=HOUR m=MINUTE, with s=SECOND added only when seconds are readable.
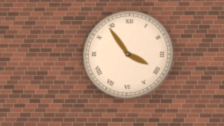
h=3 m=54
